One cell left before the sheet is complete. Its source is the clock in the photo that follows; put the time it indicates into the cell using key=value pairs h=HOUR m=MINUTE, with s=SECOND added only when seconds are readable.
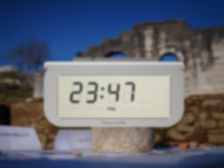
h=23 m=47
